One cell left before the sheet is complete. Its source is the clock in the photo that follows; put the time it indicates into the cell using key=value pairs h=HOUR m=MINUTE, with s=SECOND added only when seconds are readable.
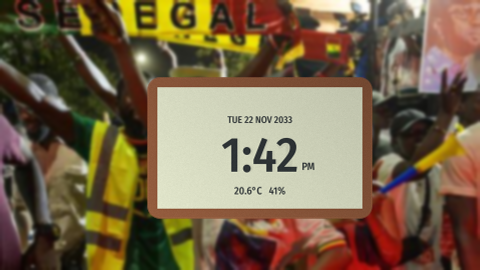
h=1 m=42
